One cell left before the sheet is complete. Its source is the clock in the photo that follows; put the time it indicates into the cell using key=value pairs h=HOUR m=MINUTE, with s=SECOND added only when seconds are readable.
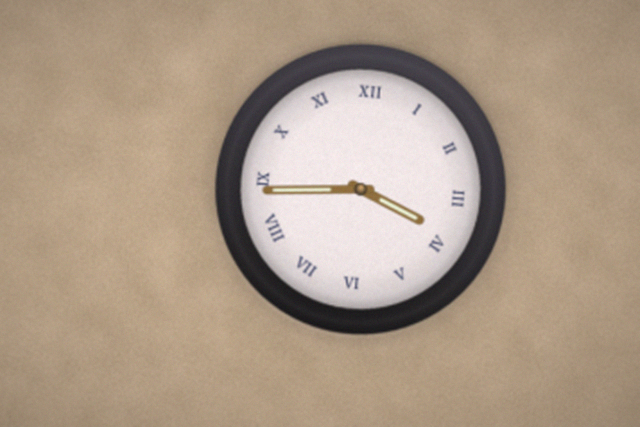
h=3 m=44
